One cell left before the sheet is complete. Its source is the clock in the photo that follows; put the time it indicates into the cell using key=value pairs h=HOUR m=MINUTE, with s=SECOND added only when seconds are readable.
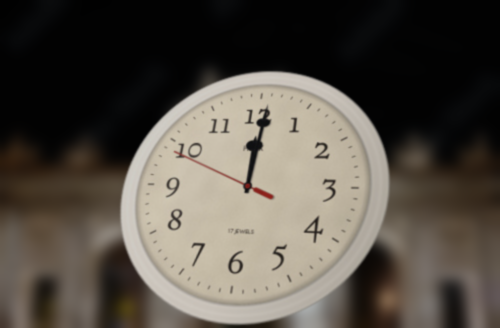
h=12 m=0 s=49
